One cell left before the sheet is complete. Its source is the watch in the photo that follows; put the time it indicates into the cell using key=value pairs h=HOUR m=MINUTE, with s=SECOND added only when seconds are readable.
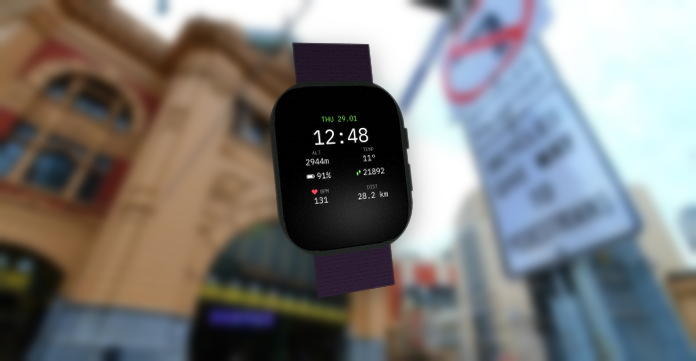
h=12 m=48
